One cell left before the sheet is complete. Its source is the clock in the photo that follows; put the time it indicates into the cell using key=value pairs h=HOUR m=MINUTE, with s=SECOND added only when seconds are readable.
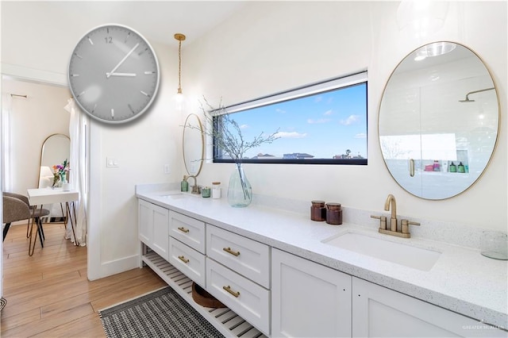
h=3 m=8
